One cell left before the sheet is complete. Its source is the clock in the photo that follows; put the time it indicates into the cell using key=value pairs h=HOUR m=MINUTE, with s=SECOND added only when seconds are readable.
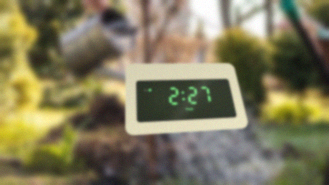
h=2 m=27
